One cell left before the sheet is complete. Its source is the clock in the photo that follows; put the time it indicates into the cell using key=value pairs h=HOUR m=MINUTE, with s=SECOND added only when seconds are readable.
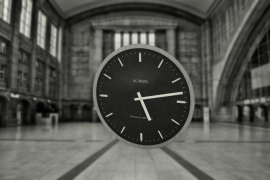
h=5 m=13
